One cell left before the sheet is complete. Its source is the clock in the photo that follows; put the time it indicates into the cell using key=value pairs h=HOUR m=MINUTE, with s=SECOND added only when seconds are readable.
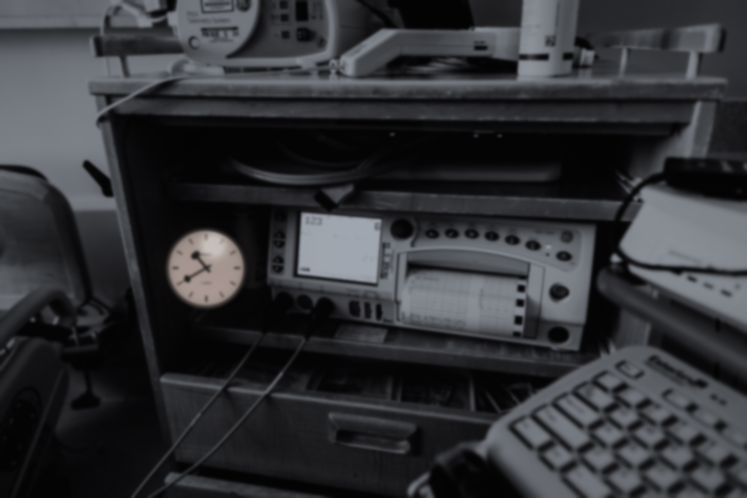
h=10 m=40
